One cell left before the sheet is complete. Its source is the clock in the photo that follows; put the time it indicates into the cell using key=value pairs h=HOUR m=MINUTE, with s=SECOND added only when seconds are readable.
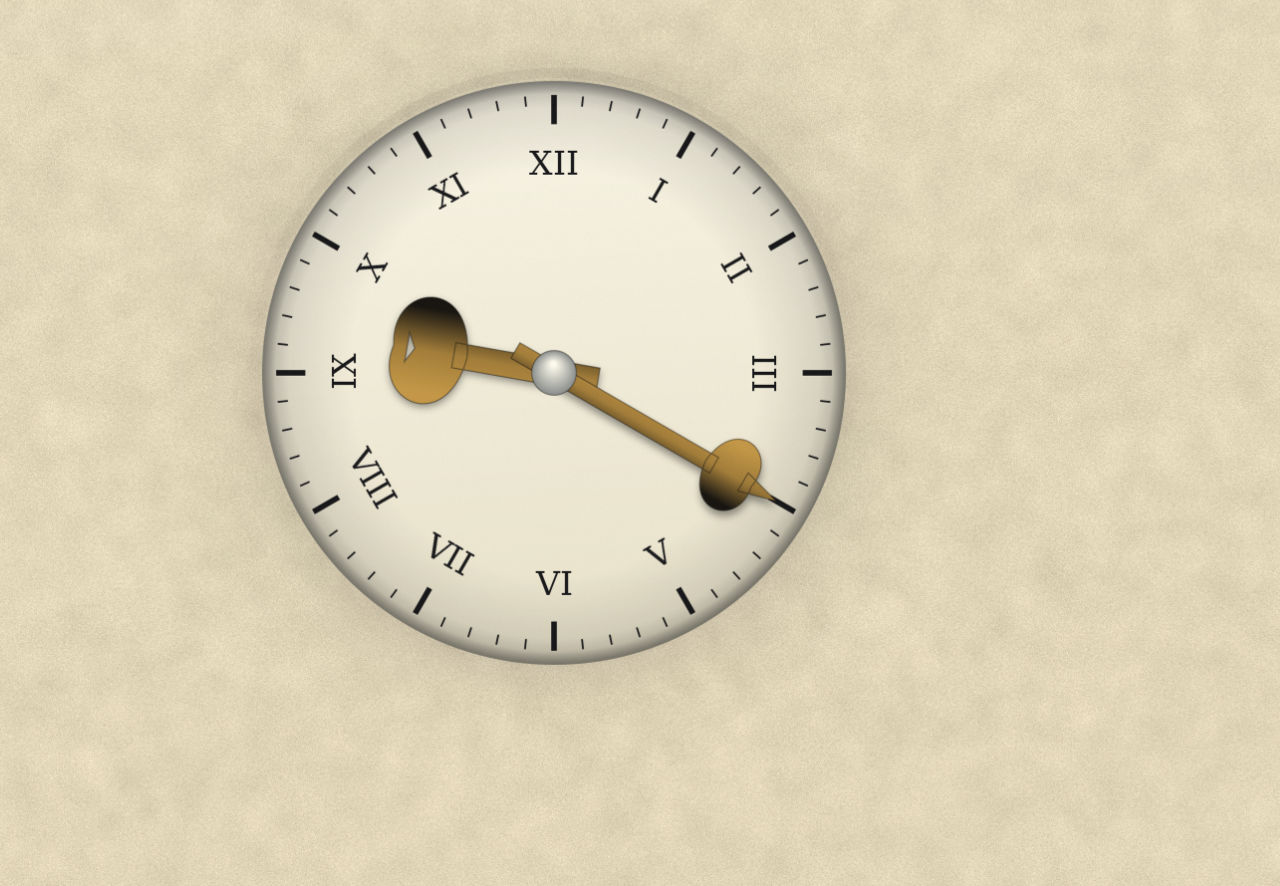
h=9 m=20
